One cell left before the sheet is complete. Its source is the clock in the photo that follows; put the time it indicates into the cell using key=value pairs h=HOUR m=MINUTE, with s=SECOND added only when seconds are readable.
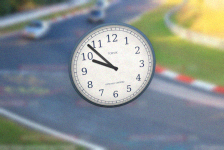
h=9 m=53
